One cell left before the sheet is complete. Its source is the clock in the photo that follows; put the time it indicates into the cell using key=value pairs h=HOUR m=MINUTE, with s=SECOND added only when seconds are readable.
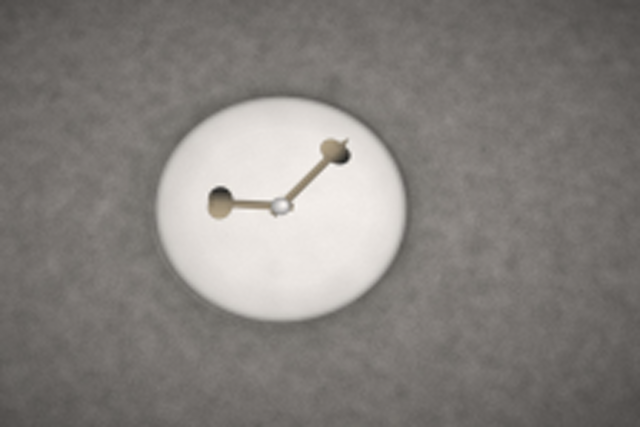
h=9 m=7
